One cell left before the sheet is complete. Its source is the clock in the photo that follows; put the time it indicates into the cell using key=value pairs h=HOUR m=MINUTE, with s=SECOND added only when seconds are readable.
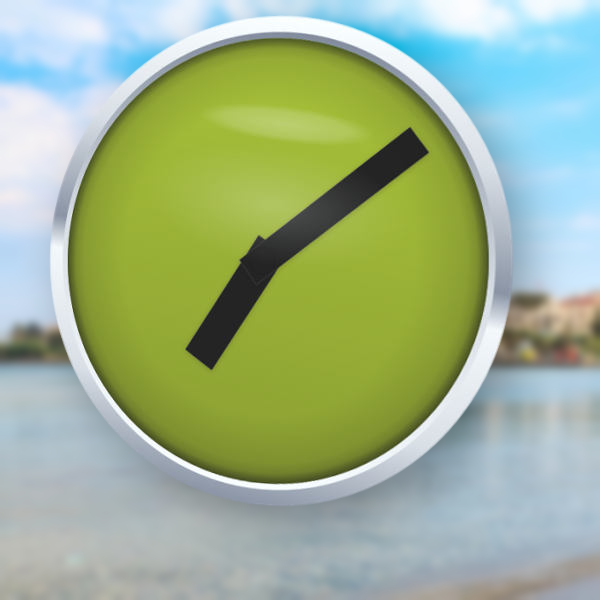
h=7 m=9
